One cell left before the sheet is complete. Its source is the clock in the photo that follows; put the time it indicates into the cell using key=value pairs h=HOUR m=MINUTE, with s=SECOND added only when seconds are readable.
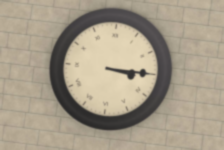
h=3 m=15
